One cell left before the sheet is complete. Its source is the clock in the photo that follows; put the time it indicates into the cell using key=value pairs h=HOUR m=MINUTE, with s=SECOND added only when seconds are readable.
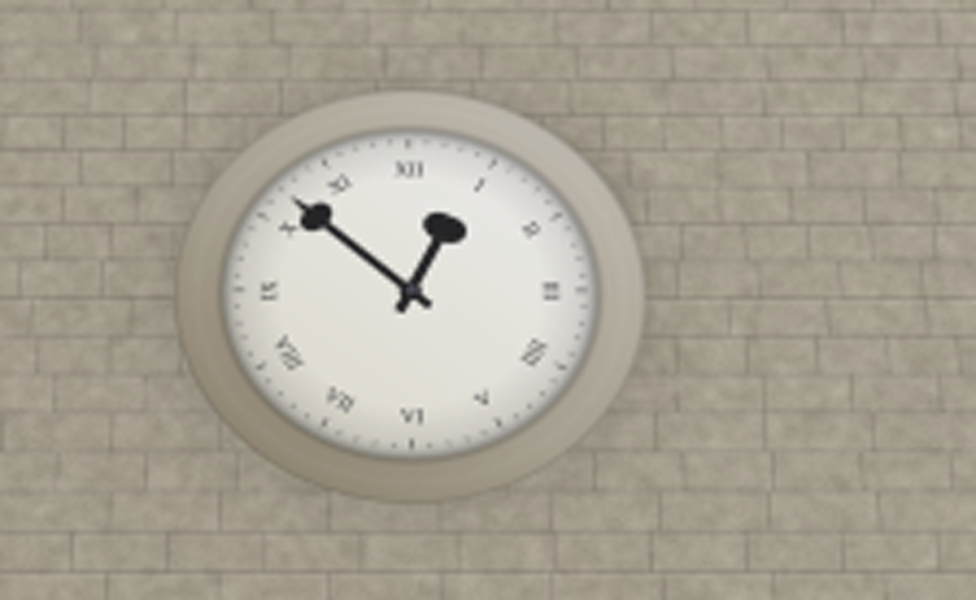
h=12 m=52
